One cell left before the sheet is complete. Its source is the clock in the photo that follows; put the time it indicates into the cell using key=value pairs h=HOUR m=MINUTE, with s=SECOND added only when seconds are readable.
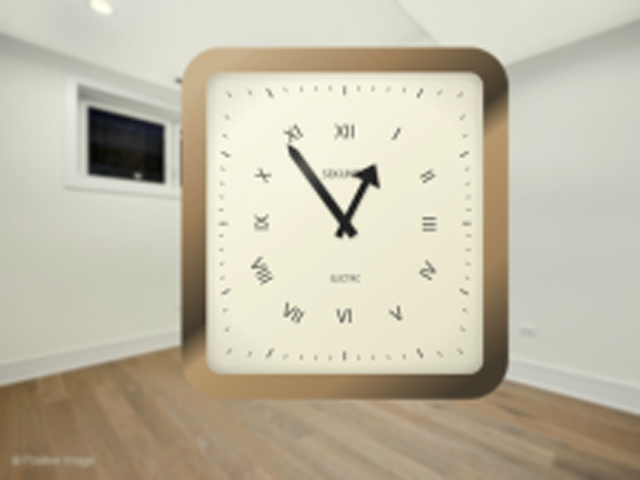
h=12 m=54
